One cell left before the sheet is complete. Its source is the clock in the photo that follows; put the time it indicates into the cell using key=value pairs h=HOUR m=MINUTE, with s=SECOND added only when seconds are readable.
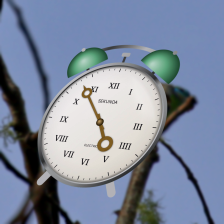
h=4 m=53
